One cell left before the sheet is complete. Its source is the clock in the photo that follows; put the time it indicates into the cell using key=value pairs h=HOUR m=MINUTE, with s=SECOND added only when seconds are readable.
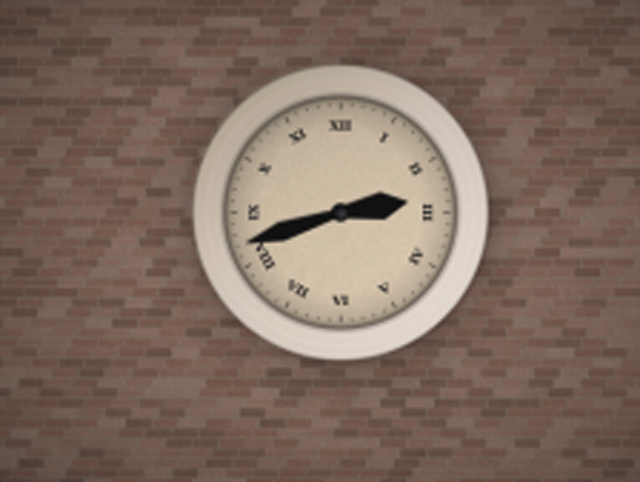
h=2 m=42
